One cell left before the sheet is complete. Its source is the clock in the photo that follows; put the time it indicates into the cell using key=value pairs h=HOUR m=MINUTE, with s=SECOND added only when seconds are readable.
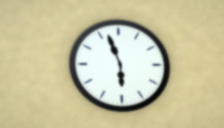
h=5 m=57
